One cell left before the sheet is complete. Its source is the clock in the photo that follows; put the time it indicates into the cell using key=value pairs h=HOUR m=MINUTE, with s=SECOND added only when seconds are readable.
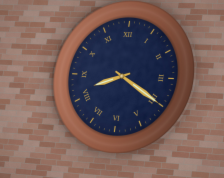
h=8 m=20
